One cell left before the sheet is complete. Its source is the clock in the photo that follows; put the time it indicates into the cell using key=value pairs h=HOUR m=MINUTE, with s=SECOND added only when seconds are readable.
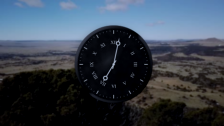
h=7 m=2
